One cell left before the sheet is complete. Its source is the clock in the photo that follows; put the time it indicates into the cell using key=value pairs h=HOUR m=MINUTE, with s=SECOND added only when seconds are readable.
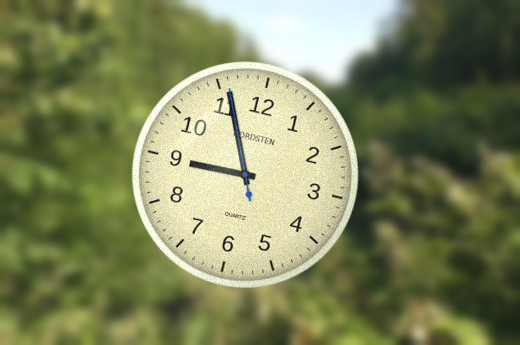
h=8 m=55 s=56
